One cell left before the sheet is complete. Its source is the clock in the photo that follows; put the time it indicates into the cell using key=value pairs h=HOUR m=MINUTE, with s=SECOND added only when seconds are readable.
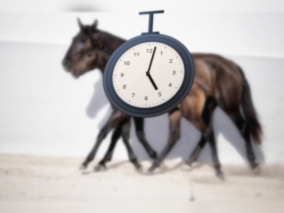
h=5 m=2
